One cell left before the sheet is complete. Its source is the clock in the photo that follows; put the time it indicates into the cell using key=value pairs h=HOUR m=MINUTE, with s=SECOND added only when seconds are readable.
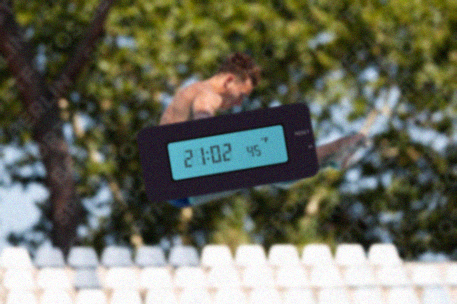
h=21 m=2
